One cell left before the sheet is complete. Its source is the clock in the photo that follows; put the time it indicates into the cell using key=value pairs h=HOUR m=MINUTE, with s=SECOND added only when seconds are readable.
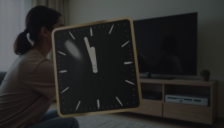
h=11 m=58
